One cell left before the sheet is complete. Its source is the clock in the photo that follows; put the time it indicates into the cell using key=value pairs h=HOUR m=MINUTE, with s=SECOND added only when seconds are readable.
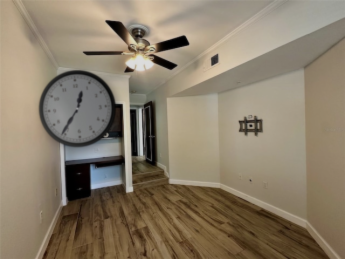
h=12 m=36
